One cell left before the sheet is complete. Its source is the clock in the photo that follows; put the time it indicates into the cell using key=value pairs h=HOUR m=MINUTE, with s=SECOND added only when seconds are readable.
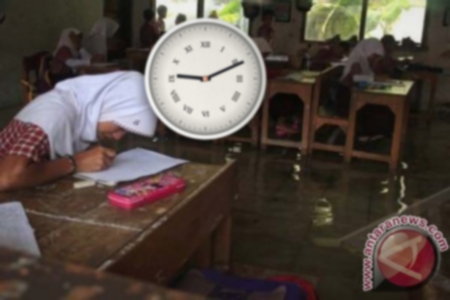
h=9 m=11
